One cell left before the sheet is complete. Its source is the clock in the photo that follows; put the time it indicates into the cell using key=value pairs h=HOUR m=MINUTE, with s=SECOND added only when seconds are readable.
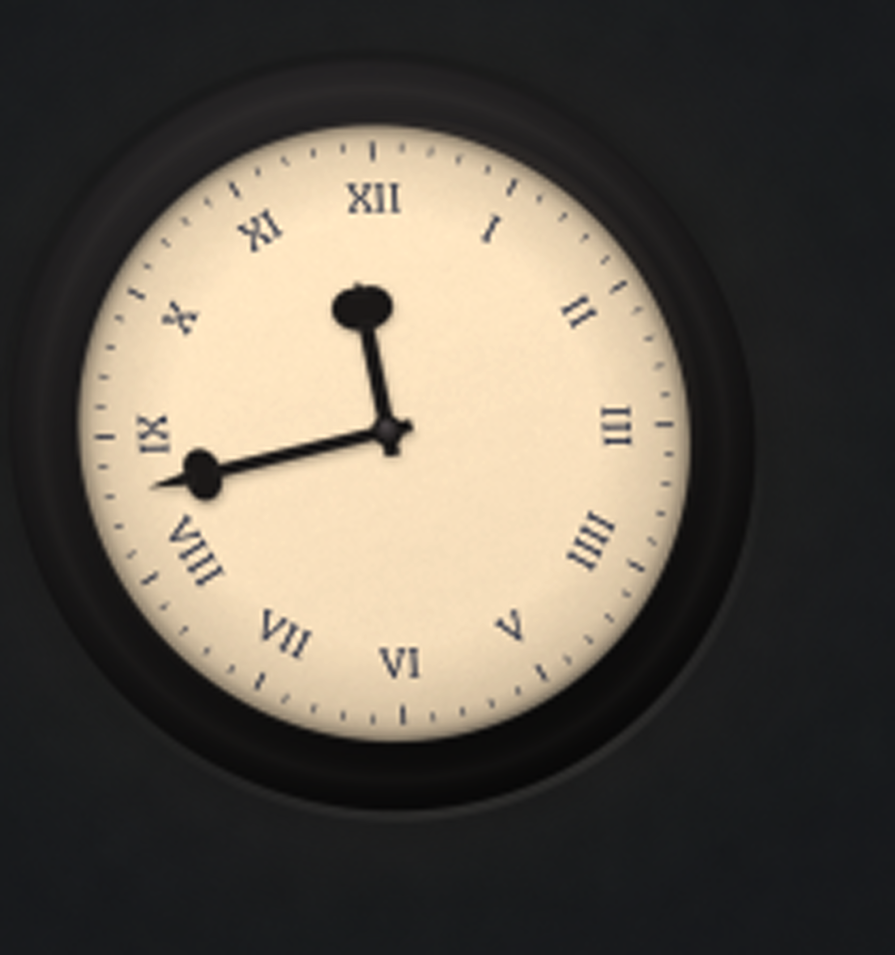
h=11 m=43
